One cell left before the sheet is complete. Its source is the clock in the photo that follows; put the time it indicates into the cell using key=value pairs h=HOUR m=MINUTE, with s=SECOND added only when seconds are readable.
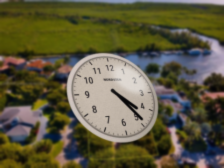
h=4 m=24
